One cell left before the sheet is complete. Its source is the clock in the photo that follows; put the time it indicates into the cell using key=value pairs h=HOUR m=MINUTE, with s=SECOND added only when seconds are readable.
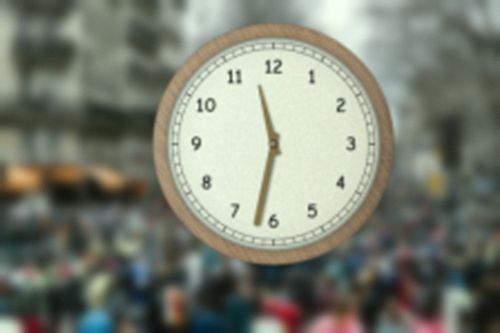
h=11 m=32
